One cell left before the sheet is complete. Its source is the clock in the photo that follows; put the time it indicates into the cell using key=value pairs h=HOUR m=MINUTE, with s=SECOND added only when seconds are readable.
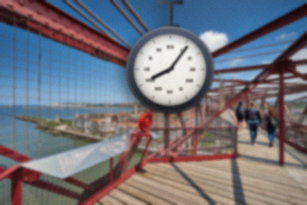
h=8 m=6
